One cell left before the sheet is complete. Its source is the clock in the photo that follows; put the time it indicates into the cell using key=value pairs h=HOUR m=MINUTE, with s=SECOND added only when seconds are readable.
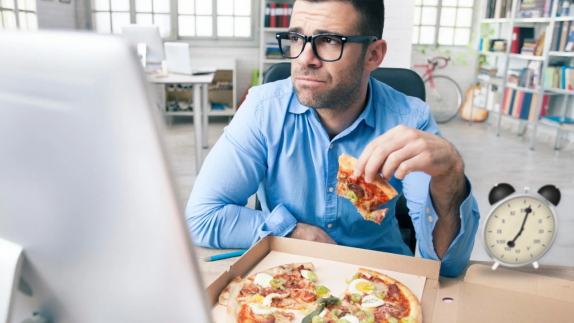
h=7 m=2
